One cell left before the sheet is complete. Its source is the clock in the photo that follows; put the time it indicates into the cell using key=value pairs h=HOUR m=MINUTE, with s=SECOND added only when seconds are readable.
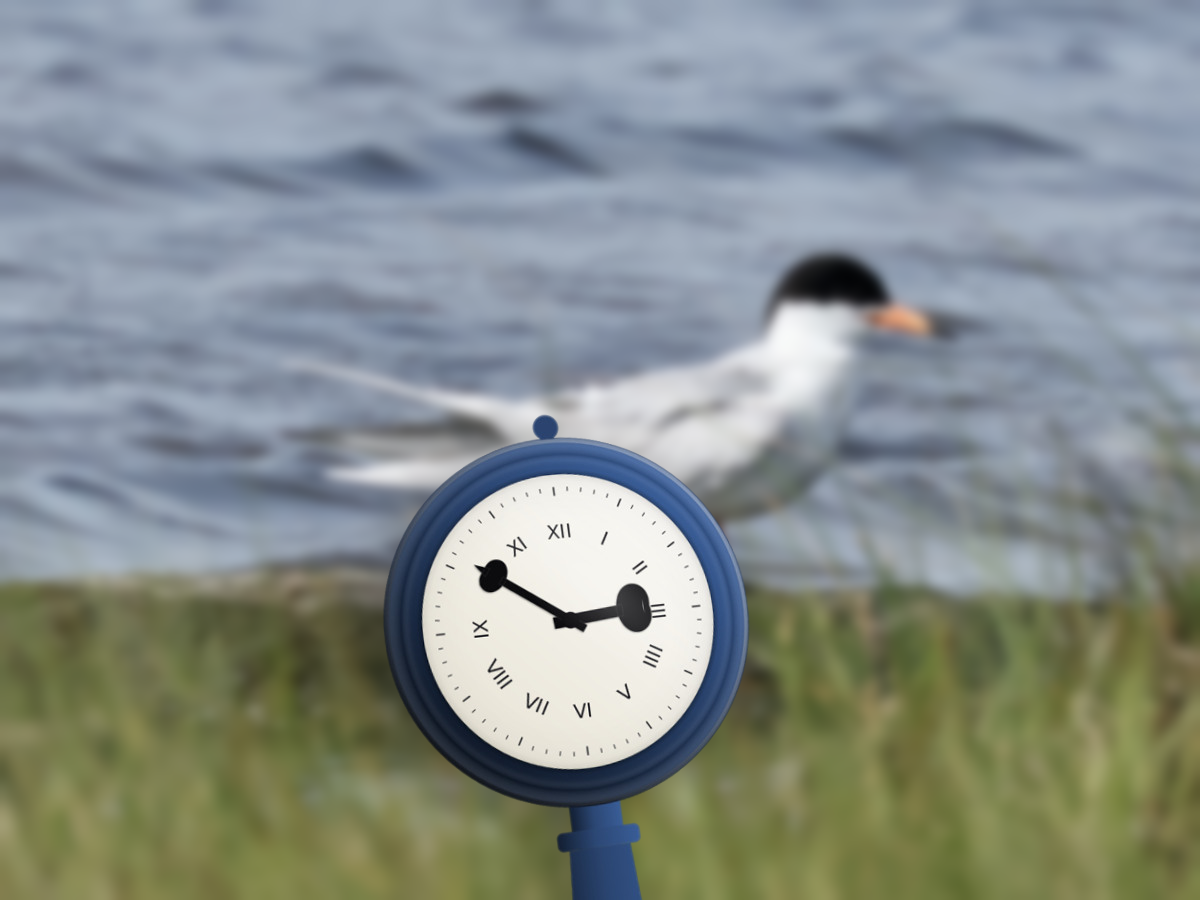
h=2 m=51
